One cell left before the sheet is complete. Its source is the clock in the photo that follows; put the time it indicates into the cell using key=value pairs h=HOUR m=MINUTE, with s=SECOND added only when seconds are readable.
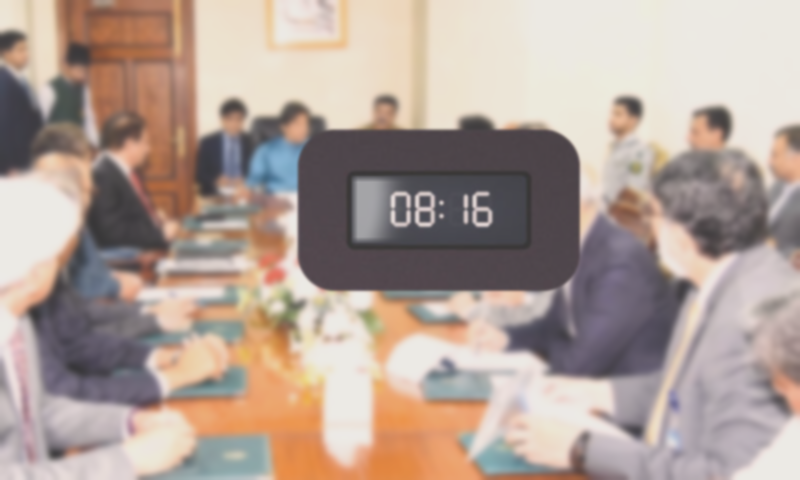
h=8 m=16
